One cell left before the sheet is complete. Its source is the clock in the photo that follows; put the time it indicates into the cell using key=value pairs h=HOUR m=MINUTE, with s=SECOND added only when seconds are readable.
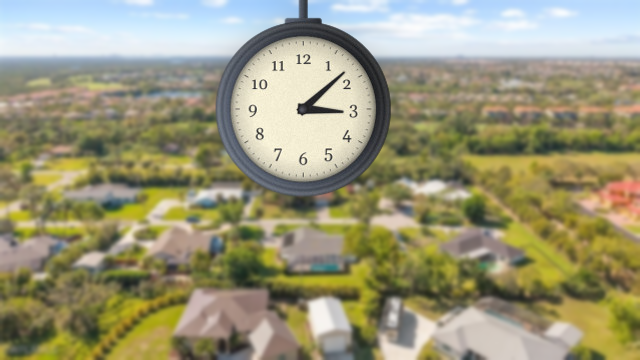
h=3 m=8
